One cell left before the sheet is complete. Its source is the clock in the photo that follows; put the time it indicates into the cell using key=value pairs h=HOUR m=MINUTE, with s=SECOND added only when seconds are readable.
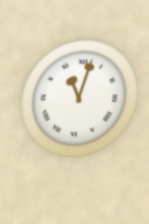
h=11 m=2
